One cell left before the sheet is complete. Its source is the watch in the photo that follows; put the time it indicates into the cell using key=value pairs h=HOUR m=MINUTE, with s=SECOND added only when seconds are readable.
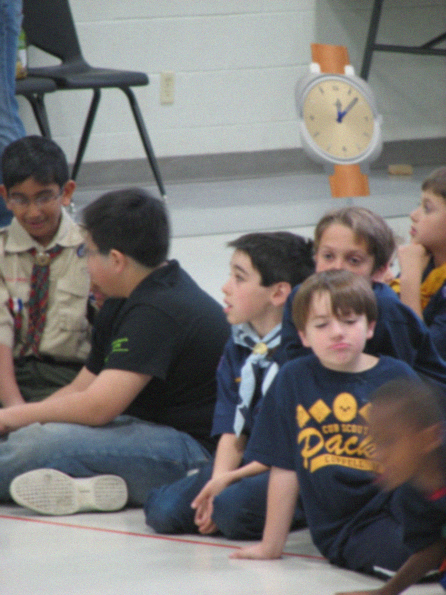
h=12 m=8
